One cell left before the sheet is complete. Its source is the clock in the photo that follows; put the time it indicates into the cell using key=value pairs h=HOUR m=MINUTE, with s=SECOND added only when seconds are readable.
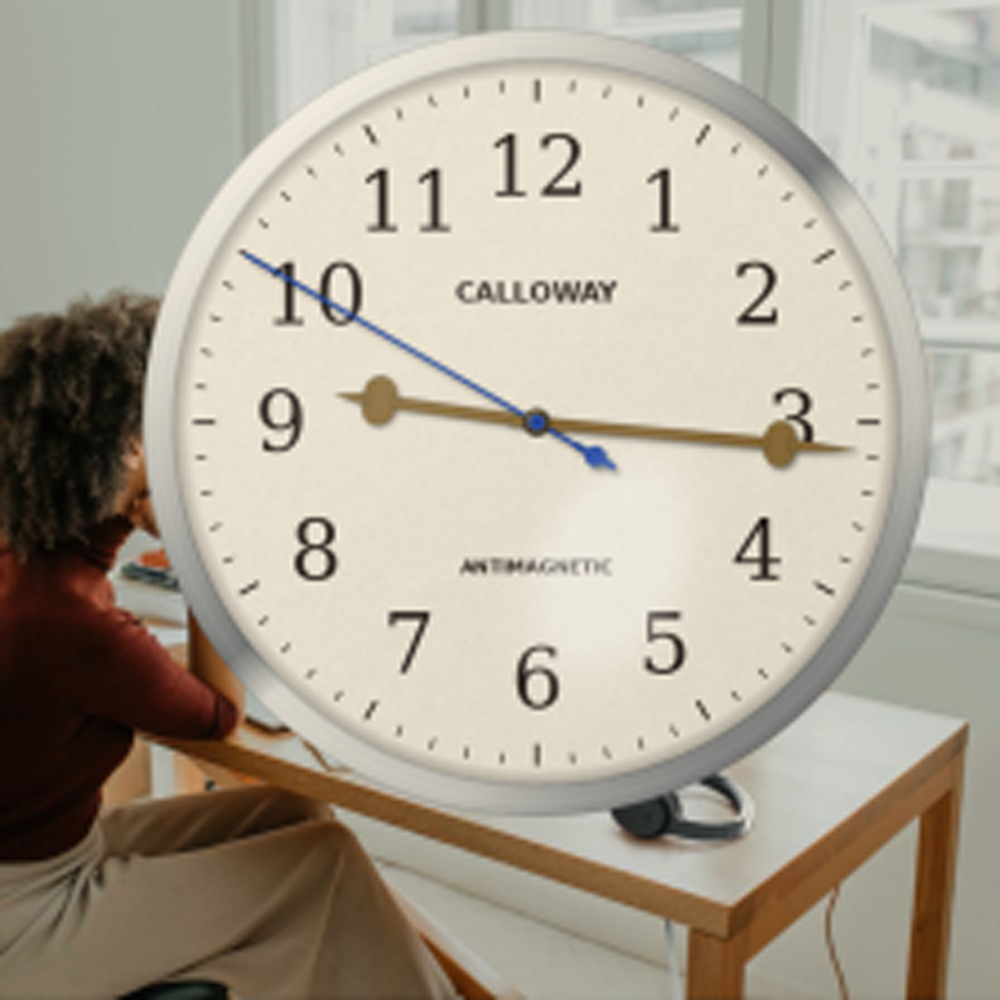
h=9 m=15 s=50
